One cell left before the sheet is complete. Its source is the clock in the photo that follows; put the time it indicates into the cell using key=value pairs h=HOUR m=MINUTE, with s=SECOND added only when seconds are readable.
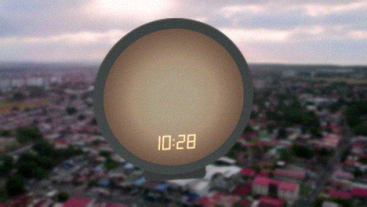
h=10 m=28
